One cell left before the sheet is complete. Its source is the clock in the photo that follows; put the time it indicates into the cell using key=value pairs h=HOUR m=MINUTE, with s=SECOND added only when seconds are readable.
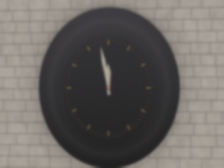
h=11 m=58
